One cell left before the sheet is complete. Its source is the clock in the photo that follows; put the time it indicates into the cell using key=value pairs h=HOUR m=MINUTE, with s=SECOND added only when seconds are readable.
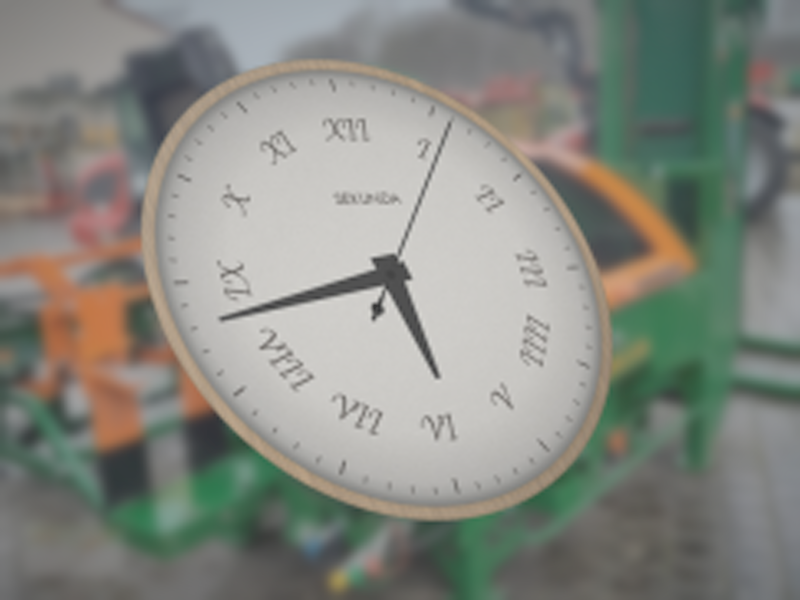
h=5 m=43 s=6
